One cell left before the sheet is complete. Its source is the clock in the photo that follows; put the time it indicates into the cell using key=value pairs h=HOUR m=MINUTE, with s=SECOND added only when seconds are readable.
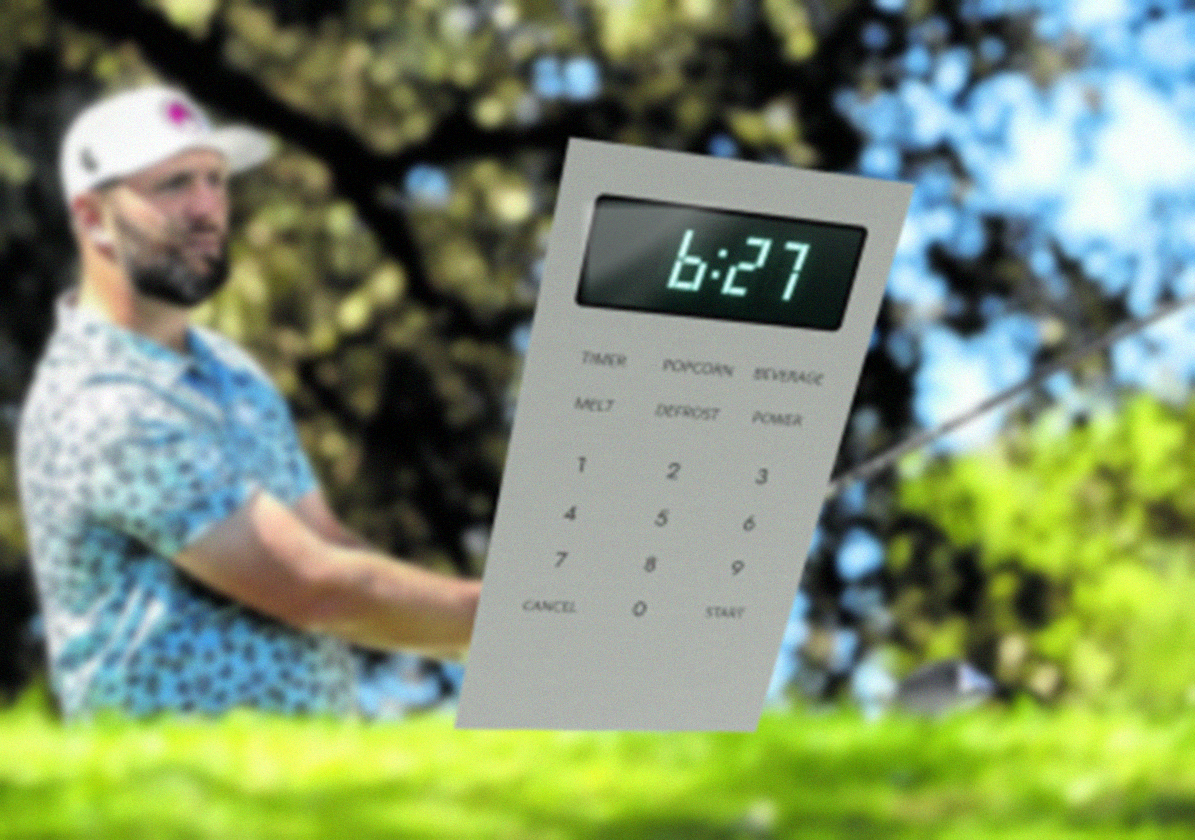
h=6 m=27
